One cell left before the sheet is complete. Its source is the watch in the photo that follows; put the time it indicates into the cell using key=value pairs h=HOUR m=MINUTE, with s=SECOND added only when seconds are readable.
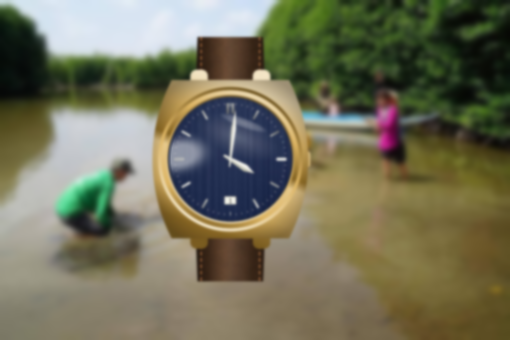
h=4 m=1
